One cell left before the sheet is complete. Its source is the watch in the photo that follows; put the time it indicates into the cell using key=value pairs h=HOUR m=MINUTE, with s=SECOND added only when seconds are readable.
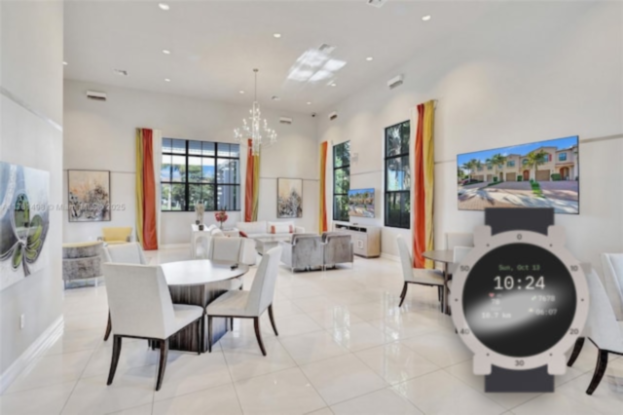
h=10 m=24
